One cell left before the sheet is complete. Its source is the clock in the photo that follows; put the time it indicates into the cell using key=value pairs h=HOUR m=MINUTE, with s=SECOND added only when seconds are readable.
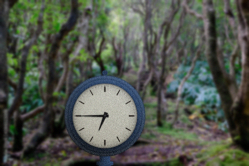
h=6 m=45
